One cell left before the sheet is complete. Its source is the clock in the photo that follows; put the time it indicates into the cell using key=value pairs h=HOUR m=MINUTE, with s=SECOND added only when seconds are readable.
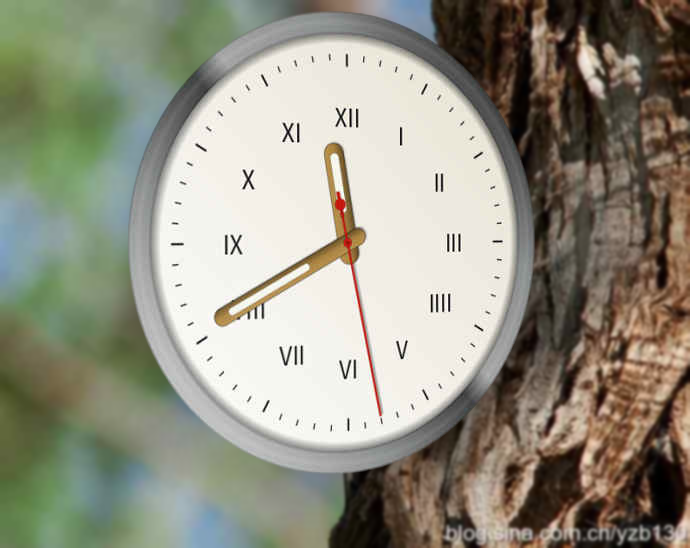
h=11 m=40 s=28
